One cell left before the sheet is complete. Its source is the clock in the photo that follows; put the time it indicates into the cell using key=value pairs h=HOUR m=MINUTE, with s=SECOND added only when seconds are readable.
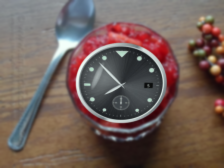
h=7 m=53
